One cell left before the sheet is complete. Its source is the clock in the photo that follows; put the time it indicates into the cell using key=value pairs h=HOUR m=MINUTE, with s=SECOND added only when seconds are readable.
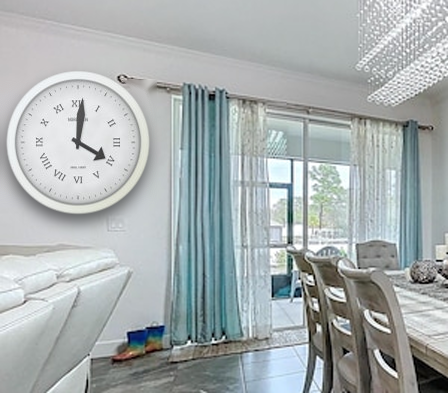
h=4 m=1
